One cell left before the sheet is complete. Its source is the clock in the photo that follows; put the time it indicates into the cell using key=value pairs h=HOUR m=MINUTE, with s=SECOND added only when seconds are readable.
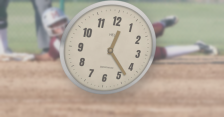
h=12 m=23
